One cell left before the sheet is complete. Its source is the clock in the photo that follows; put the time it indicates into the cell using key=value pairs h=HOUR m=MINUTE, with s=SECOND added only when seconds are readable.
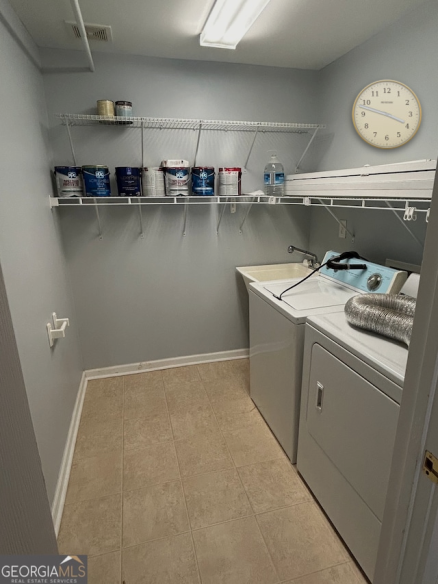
h=3 m=48
